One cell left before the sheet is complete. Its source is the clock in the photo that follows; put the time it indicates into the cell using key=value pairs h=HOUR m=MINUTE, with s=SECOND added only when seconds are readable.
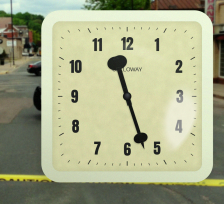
h=11 m=27
